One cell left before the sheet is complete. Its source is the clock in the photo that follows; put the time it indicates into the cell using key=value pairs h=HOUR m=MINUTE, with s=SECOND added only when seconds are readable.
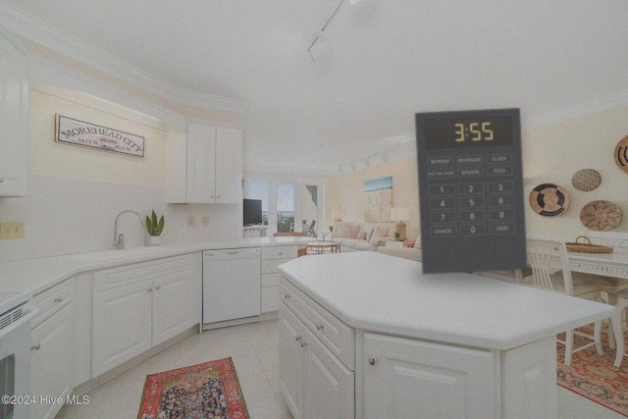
h=3 m=55
